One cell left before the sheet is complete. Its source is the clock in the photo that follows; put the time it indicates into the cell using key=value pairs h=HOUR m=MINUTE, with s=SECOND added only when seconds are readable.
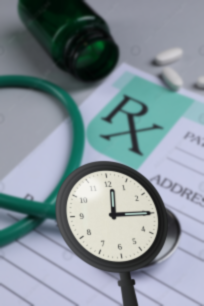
h=12 m=15
